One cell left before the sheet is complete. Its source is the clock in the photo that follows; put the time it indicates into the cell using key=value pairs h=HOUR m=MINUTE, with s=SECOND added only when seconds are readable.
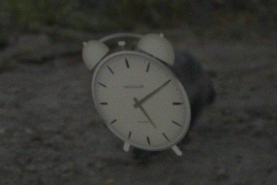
h=5 m=10
